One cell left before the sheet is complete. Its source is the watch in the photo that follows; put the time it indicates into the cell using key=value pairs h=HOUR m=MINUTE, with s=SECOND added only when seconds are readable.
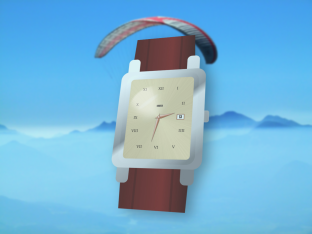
h=2 m=32
